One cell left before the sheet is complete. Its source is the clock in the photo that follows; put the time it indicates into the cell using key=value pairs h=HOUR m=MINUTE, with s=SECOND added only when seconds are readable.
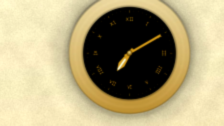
h=7 m=10
